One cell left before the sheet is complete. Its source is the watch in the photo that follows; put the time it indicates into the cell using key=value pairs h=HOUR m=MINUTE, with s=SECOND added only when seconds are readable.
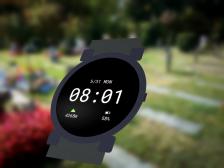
h=8 m=1
